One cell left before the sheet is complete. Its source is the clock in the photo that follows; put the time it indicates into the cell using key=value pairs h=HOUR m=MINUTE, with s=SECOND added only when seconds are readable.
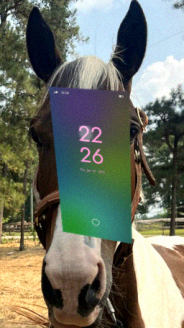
h=22 m=26
